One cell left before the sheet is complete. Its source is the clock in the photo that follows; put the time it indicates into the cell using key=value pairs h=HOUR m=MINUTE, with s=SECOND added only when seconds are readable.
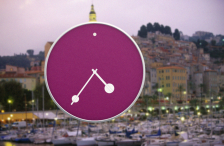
h=4 m=36
